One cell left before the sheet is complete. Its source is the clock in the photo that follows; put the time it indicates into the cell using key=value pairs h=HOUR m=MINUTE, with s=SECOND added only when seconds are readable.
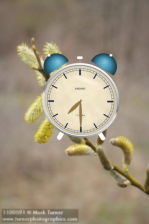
h=7 m=30
